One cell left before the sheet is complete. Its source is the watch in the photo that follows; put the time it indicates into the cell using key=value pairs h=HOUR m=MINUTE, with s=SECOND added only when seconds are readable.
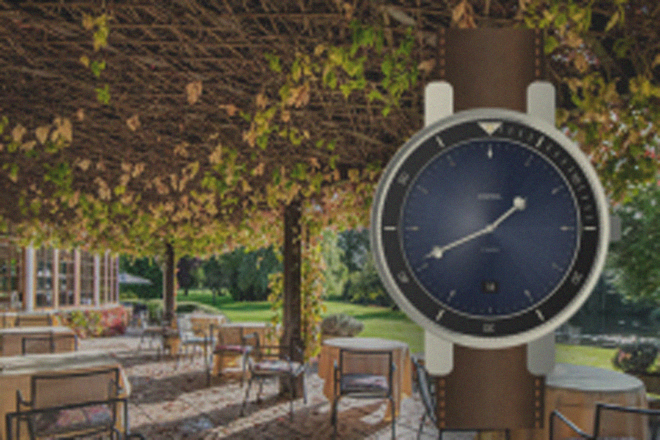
h=1 m=41
